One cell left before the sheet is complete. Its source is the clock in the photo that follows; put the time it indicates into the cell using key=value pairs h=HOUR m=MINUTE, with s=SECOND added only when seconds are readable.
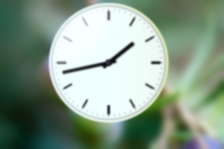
h=1 m=43
